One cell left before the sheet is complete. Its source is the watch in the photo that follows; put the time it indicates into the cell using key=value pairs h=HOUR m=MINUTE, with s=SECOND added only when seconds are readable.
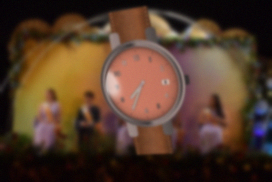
h=7 m=35
